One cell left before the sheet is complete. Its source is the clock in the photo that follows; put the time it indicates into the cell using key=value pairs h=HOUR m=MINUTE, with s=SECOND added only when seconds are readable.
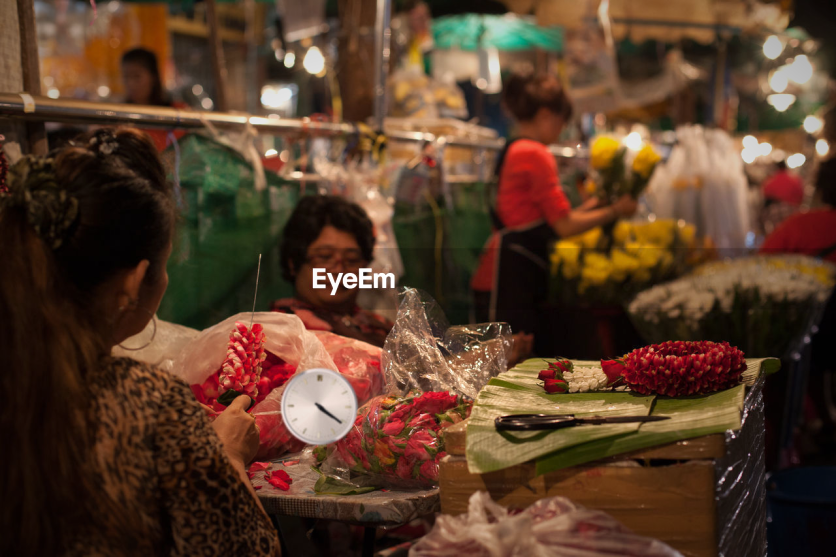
h=4 m=21
